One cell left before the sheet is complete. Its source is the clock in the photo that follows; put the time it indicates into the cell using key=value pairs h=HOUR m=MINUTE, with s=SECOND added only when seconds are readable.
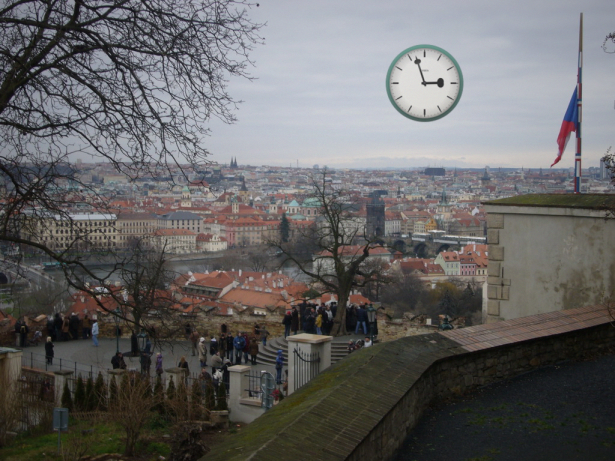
h=2 m=57
